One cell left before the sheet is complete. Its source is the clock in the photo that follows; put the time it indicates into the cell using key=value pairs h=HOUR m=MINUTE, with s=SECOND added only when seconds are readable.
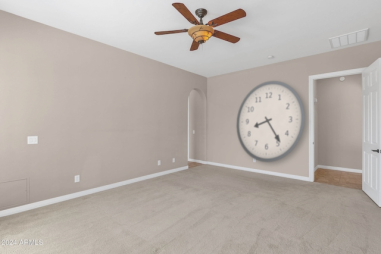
h=8 m=24
